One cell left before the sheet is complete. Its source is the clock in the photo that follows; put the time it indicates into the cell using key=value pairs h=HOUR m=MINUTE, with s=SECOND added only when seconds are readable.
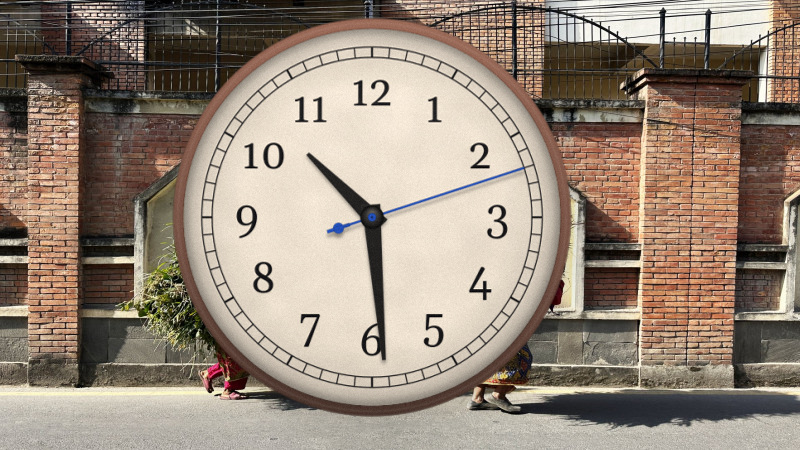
h=10 m=29 s=12
